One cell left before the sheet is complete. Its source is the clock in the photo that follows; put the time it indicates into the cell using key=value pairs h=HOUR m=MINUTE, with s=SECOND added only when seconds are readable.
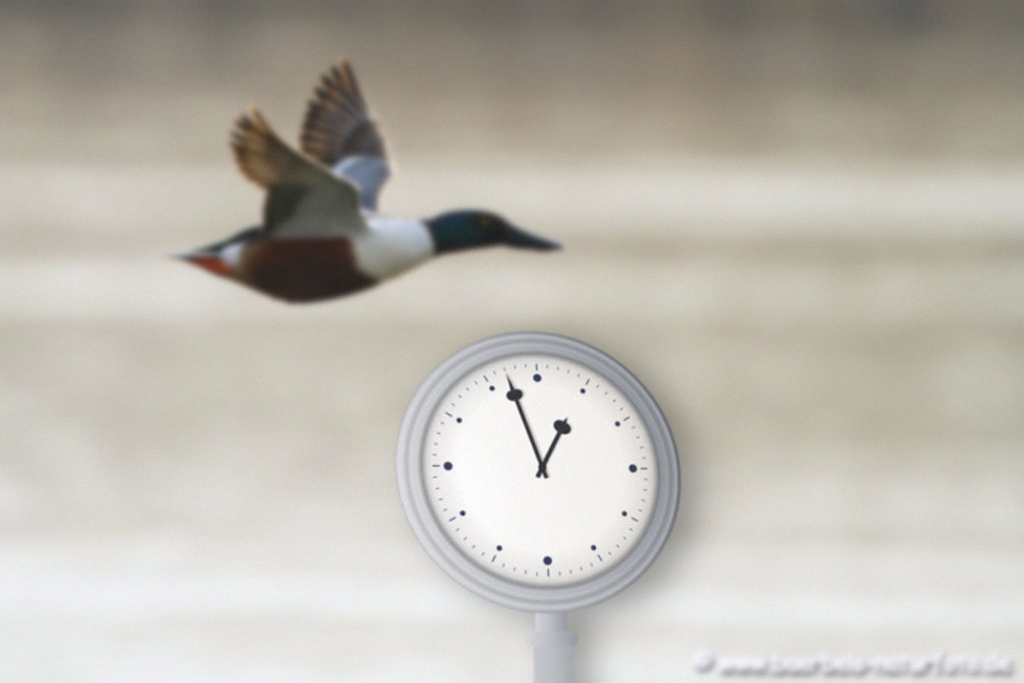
h=12 m=57
